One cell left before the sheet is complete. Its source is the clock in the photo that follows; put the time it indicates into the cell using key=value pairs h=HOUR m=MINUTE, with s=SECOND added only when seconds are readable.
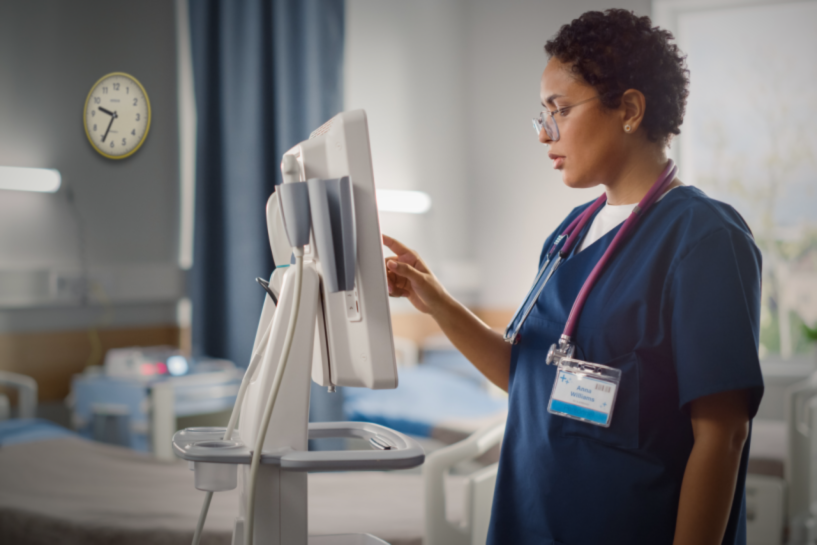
h=9 m=34
